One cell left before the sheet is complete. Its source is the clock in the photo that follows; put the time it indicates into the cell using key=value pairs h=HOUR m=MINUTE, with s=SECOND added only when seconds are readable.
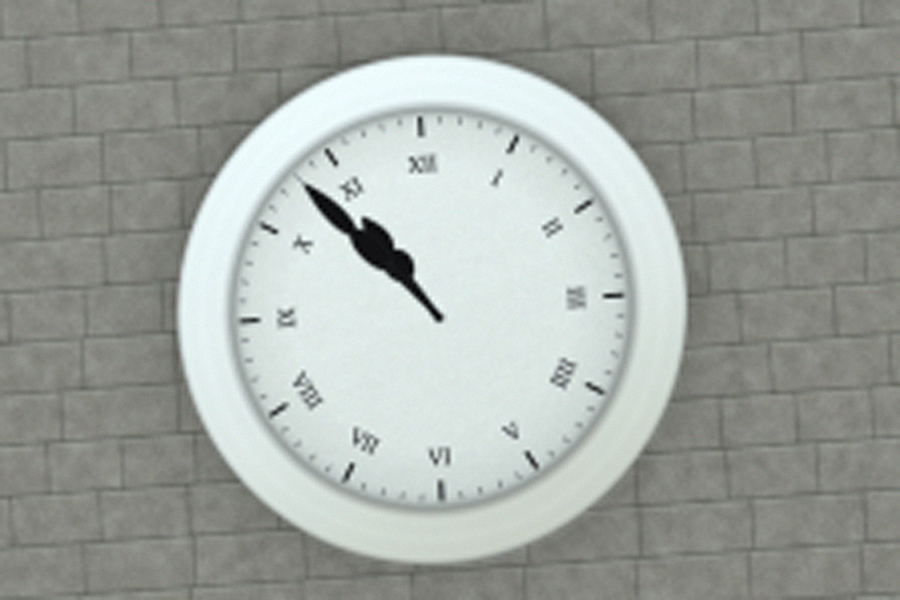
h=10 m=53
